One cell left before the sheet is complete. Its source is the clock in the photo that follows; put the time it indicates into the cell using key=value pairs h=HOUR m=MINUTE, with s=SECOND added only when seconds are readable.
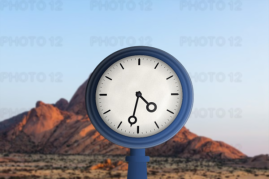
h=4 m=32
